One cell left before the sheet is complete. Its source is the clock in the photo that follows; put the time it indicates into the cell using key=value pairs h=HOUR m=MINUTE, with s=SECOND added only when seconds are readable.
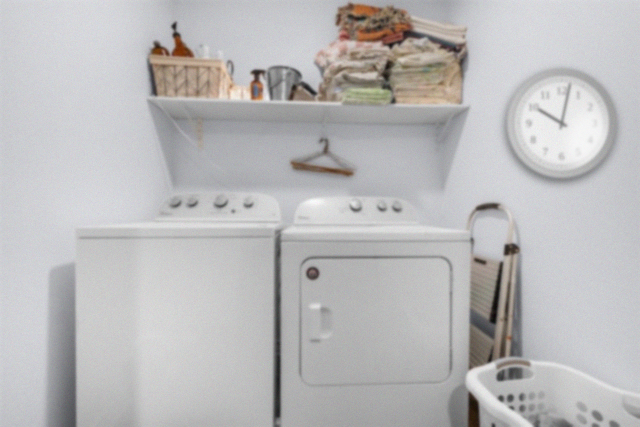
h=10 m=2
